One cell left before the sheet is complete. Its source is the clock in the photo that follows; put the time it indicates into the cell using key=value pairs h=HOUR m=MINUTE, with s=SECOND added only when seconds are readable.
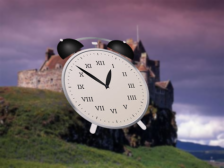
h=12 m=52
